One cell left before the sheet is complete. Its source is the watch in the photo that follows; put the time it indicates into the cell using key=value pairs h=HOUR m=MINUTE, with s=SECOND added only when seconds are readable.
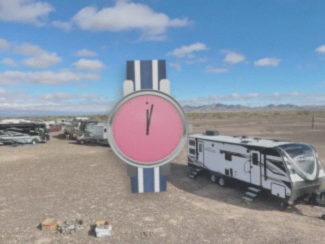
h=12 m=2
